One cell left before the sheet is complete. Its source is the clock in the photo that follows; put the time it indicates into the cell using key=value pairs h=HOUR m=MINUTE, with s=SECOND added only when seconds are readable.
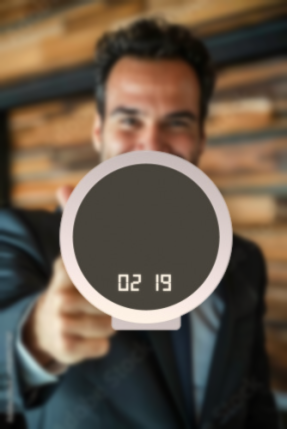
h=2 m=19
